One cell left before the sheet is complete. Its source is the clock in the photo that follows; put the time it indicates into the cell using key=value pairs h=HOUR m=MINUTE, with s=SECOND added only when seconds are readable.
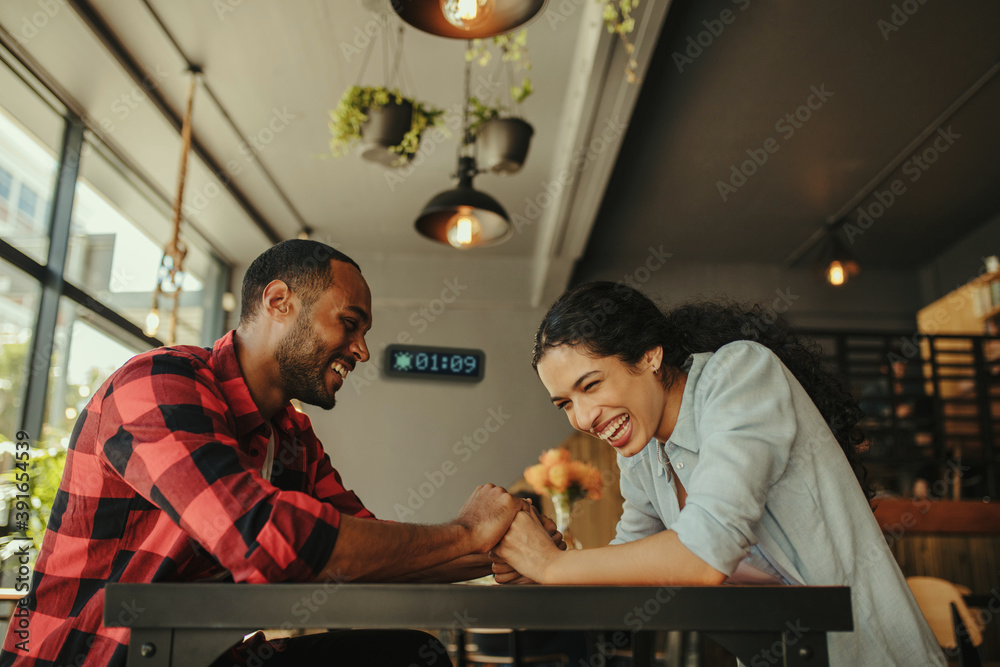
h=1 m=9
